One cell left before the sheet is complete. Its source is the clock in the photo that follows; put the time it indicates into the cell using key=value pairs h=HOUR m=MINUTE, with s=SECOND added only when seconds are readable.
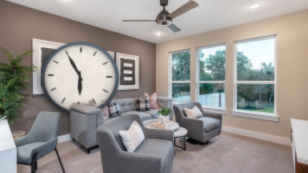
h=5 m=55
